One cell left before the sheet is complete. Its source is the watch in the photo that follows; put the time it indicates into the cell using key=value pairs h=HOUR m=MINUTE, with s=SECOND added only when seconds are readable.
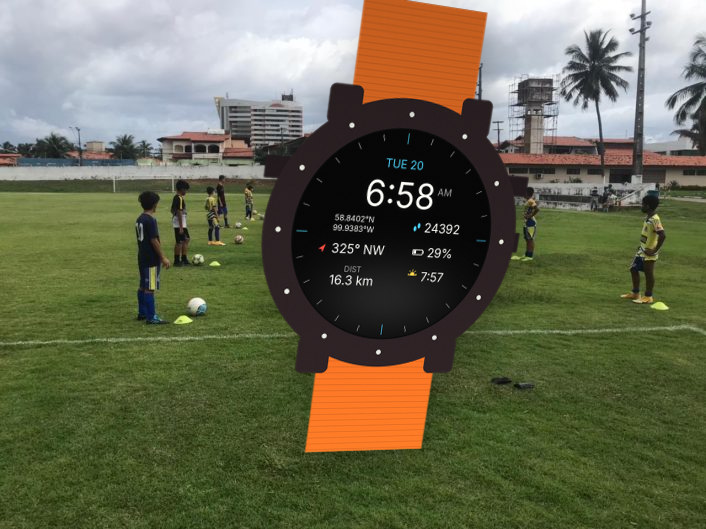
h=6 m=58
